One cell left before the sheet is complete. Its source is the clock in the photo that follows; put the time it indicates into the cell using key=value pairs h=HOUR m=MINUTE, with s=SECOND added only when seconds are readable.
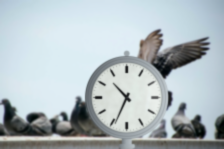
h=10 m=34
